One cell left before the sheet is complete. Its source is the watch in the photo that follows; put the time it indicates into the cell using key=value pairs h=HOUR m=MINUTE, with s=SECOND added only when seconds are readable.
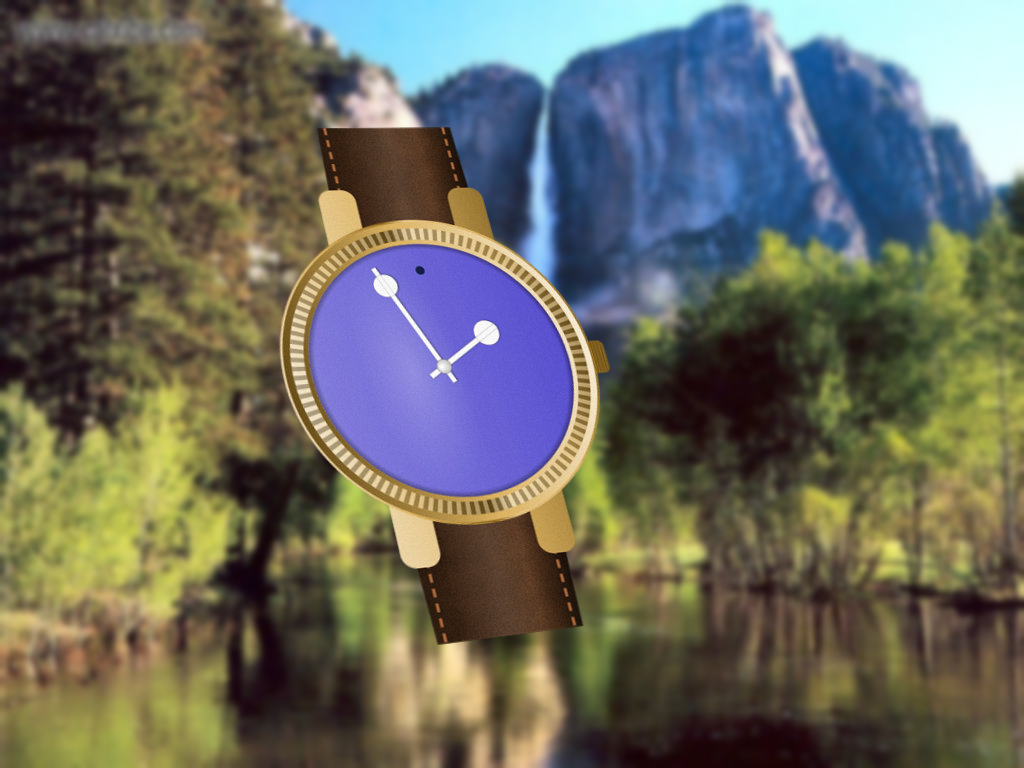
h=1 m=56
